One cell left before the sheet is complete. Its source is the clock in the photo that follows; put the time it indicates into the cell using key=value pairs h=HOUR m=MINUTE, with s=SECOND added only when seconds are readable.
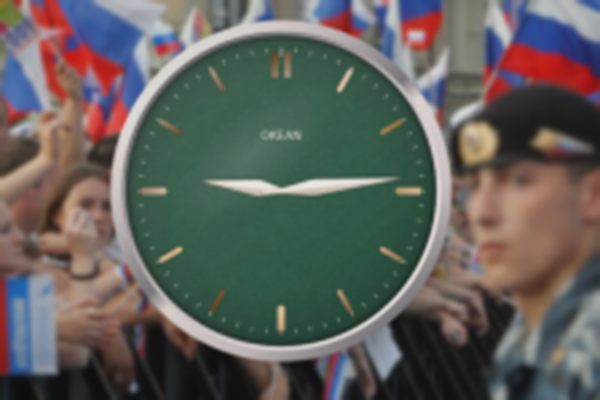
h=9 m=14
